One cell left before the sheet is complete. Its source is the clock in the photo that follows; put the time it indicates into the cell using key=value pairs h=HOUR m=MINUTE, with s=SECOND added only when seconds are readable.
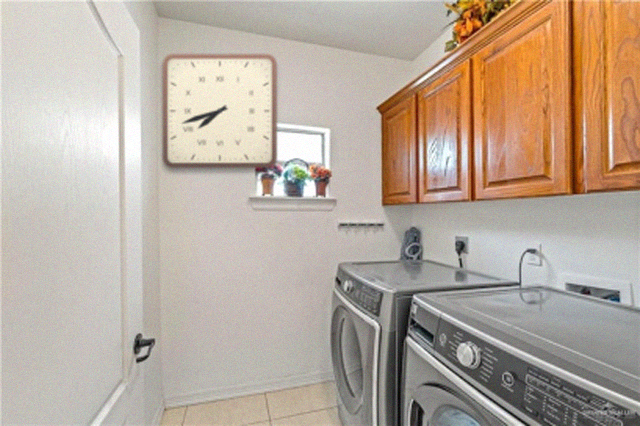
h=7 m=42
